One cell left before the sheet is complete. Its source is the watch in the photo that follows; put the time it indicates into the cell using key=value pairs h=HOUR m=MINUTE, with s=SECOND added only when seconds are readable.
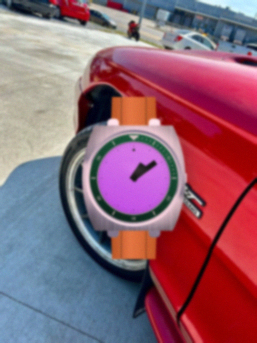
h=1 m=9
